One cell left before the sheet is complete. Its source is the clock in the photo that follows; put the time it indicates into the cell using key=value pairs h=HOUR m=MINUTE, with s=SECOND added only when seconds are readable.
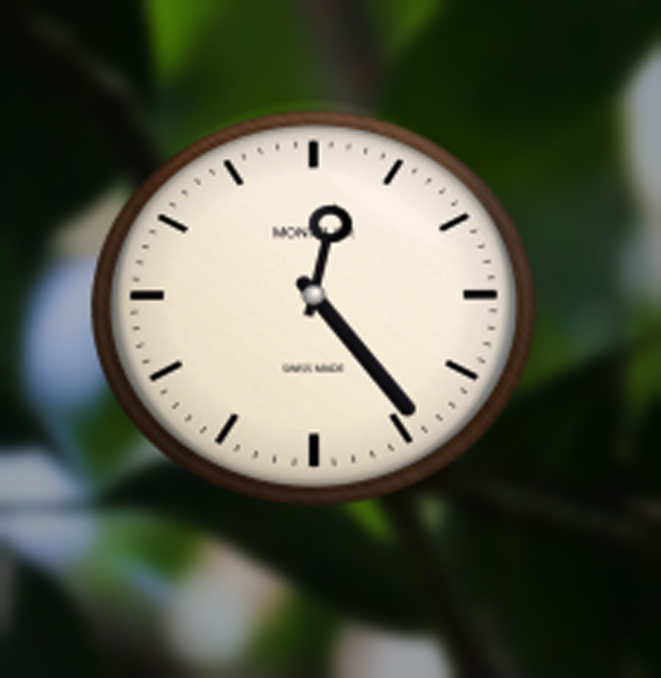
h=12 m=24
